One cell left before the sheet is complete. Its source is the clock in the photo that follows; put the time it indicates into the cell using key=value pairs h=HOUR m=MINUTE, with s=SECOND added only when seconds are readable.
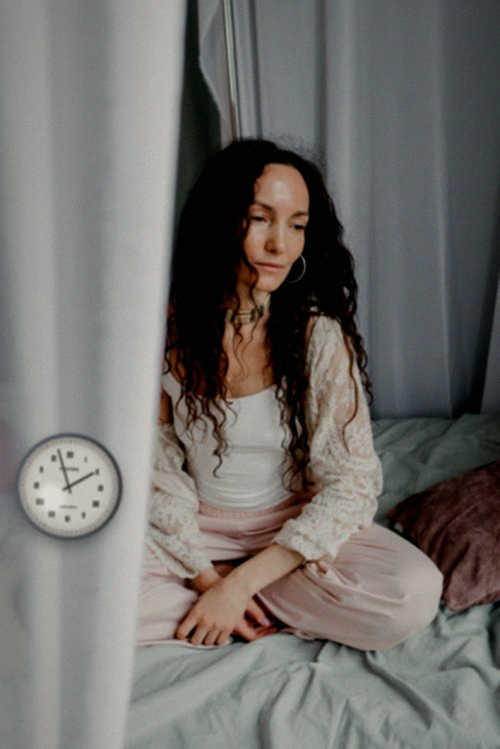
h=1 m=57
